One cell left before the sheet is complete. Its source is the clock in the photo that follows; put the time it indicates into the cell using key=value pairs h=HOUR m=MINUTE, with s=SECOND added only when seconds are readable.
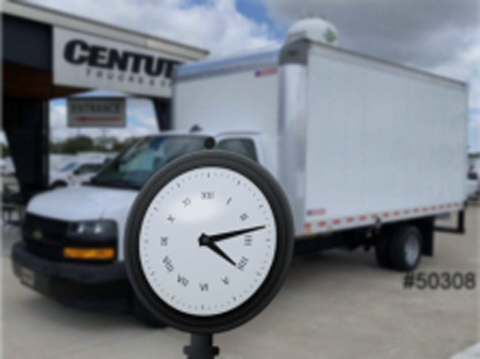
h=4 m=13
